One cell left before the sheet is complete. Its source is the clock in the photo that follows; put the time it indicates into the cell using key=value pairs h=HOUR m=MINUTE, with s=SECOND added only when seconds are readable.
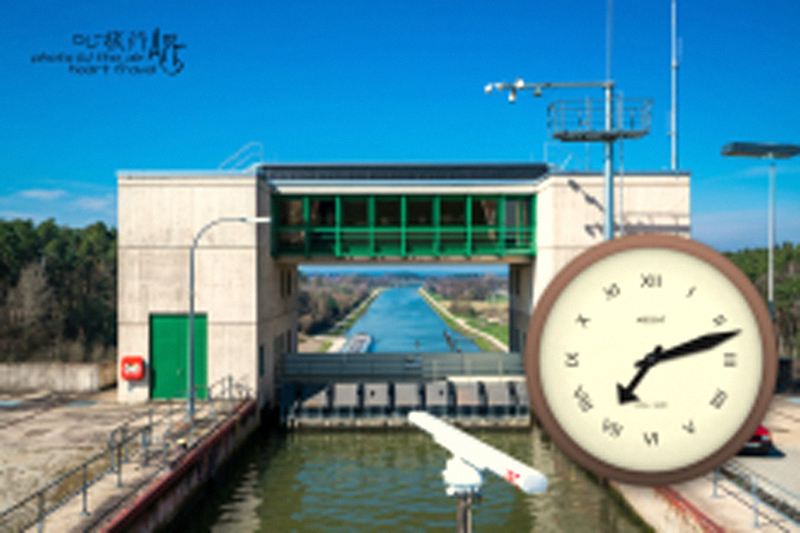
h=7 m=12
